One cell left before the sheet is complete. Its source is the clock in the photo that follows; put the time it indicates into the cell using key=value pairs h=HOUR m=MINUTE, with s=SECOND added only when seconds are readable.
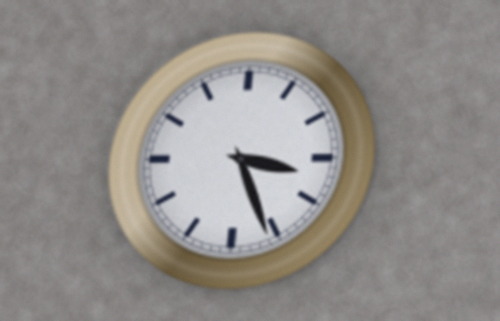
h=3 m=26
